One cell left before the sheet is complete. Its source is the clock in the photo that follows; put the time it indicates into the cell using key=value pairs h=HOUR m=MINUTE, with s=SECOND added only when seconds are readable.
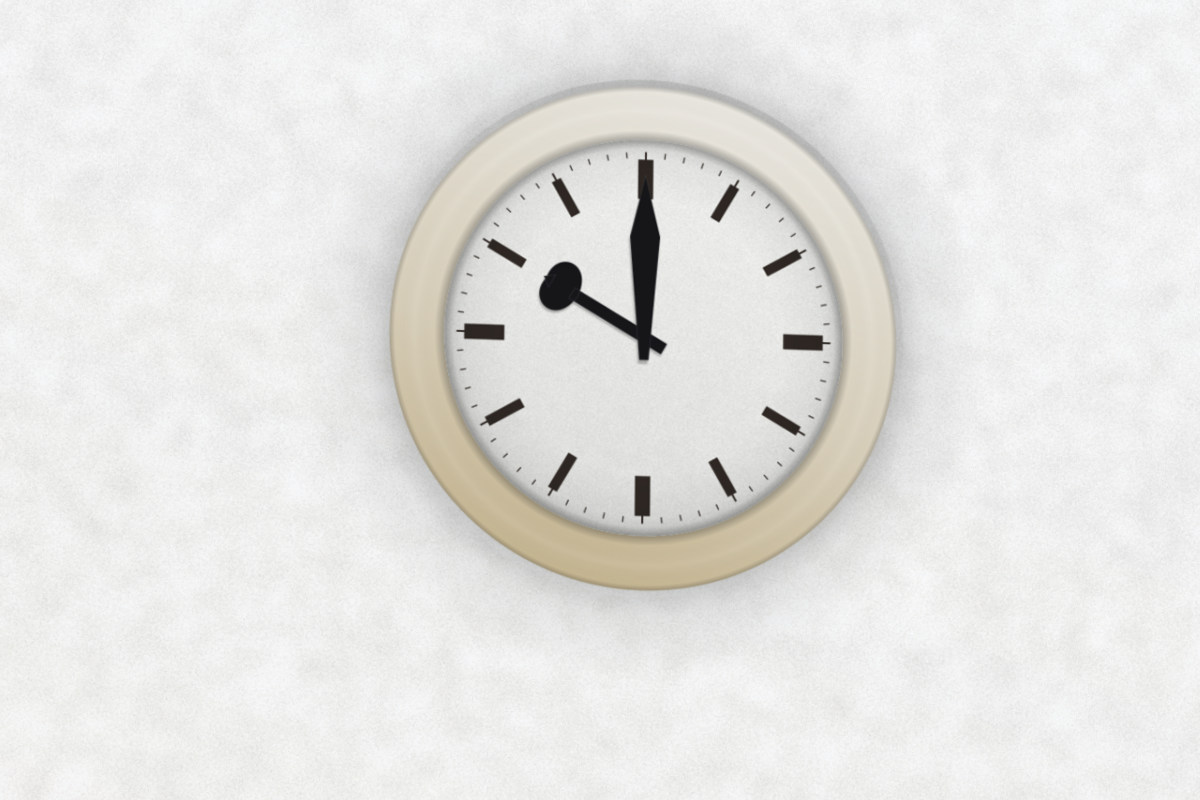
h=10 m=0
